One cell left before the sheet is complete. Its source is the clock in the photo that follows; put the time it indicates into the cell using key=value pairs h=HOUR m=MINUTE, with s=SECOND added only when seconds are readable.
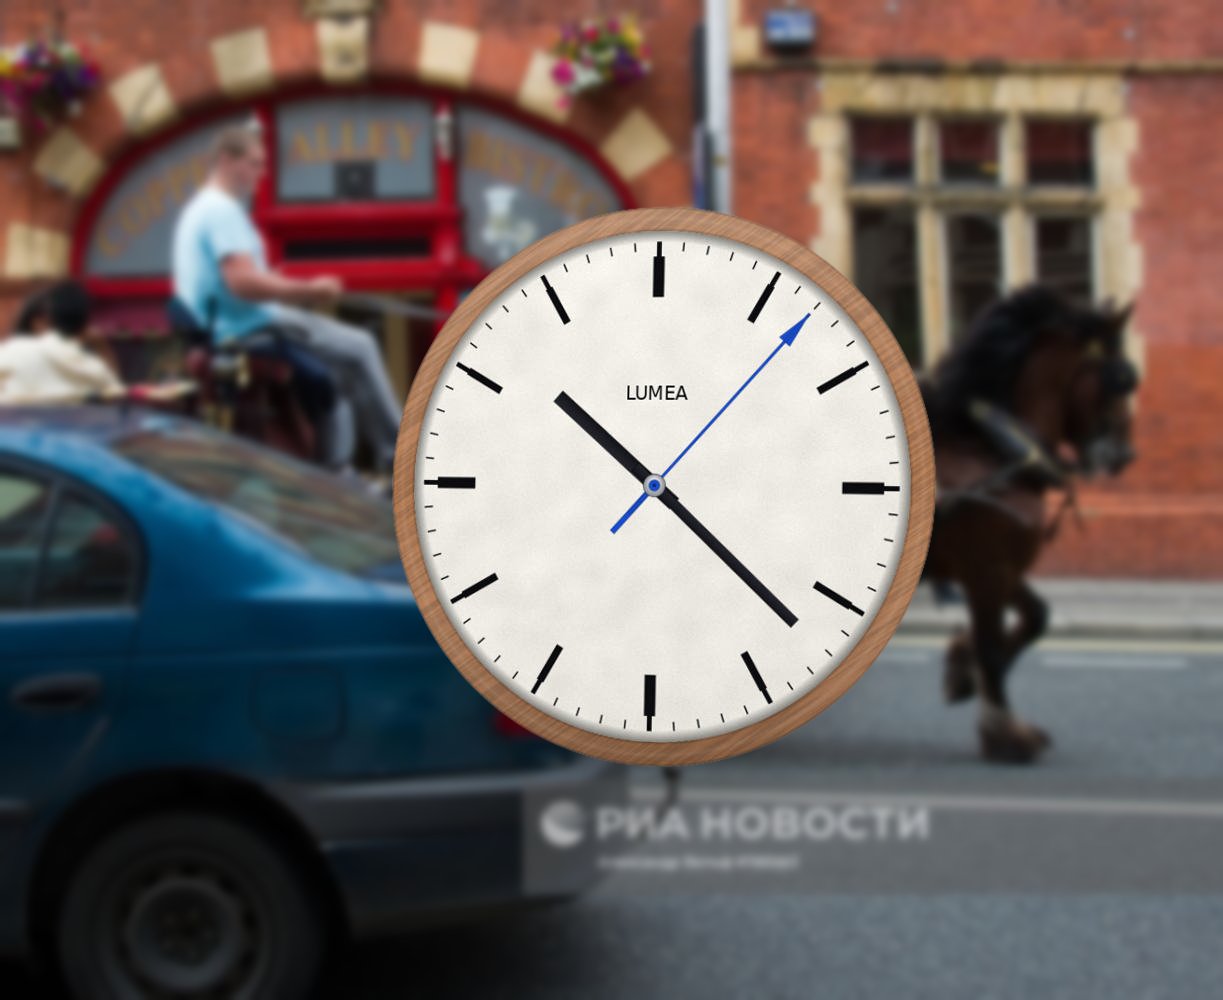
h=10 m=22 s=7
